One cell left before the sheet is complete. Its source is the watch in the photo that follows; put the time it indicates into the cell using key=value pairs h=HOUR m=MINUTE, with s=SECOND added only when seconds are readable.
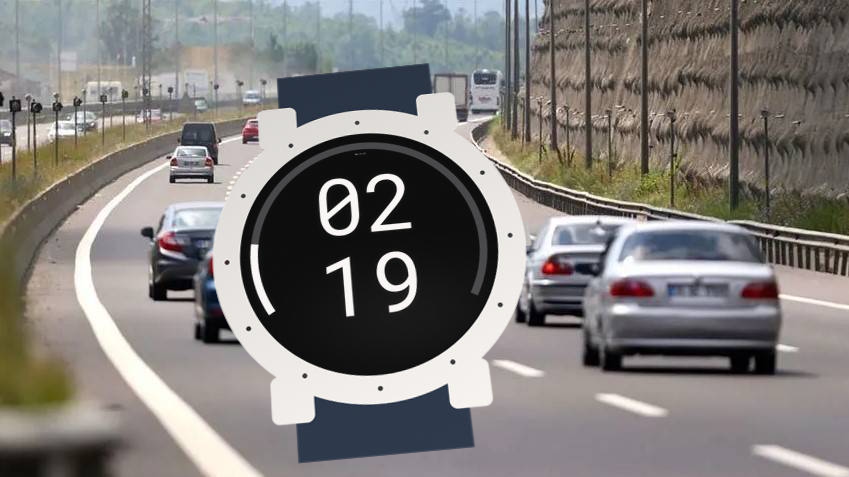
h=2 m=19
